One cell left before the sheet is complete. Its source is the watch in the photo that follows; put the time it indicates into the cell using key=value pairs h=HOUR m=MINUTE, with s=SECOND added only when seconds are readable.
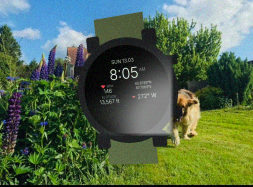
h=8 m=5
